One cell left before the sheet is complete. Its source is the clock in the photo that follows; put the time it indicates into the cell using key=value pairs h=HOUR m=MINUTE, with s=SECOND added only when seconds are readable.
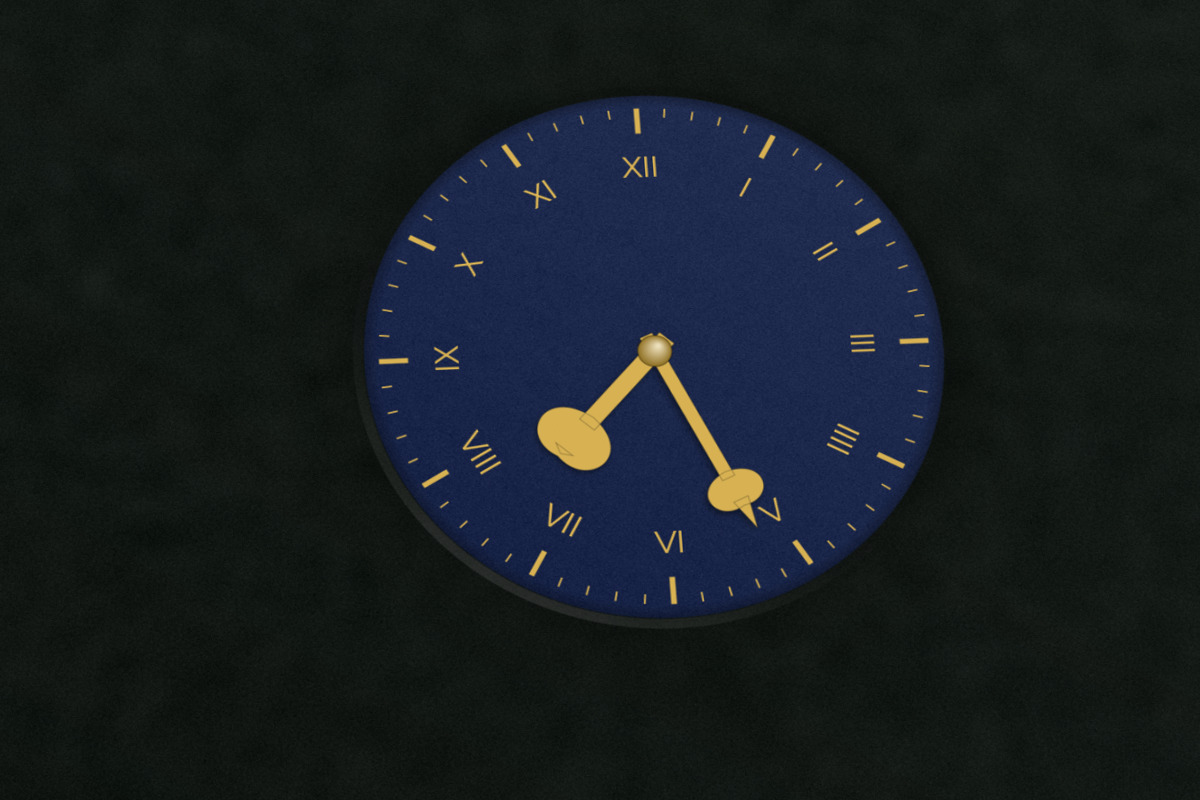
h=7 m=26
